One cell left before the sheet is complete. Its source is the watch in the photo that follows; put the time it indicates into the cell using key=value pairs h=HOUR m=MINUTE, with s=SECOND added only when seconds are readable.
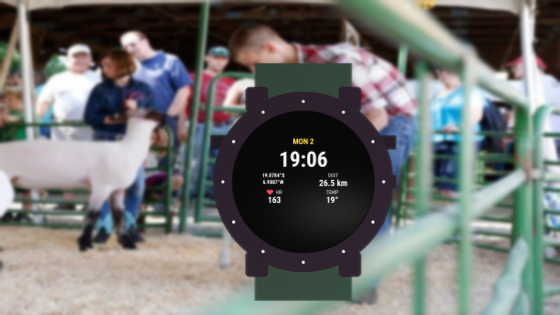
h=19 m=6
